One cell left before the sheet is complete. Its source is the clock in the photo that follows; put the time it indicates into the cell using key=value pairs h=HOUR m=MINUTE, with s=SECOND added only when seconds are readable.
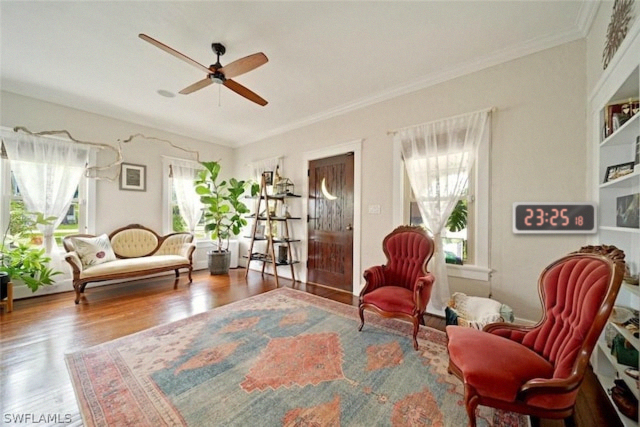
h=23 m=25
